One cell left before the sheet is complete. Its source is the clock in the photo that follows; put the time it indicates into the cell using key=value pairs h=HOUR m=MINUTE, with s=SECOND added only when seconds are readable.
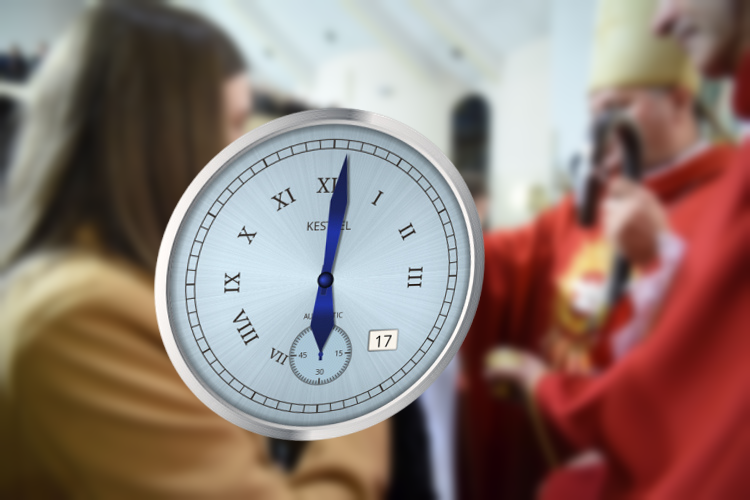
h=6 m=1
